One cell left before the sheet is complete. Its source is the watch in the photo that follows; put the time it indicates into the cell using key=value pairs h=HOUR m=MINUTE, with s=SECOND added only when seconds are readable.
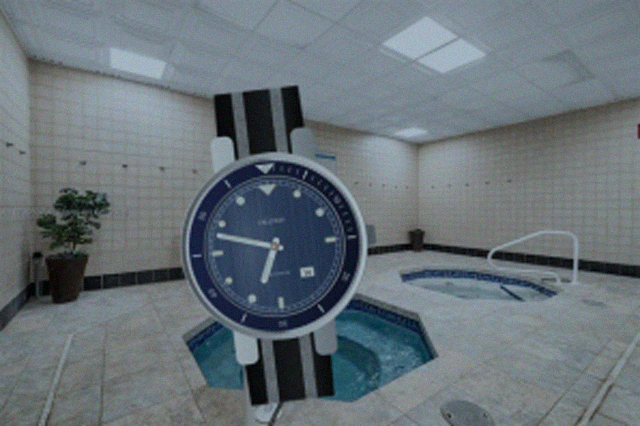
h=6 m=48
